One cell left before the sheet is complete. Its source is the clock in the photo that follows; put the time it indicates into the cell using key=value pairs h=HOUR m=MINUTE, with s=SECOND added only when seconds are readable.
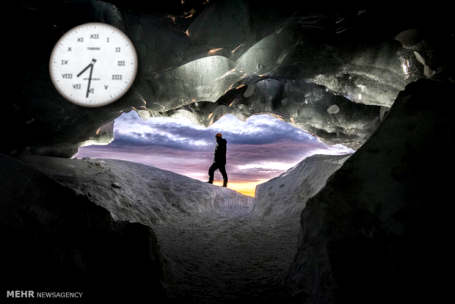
h=7 m=31
